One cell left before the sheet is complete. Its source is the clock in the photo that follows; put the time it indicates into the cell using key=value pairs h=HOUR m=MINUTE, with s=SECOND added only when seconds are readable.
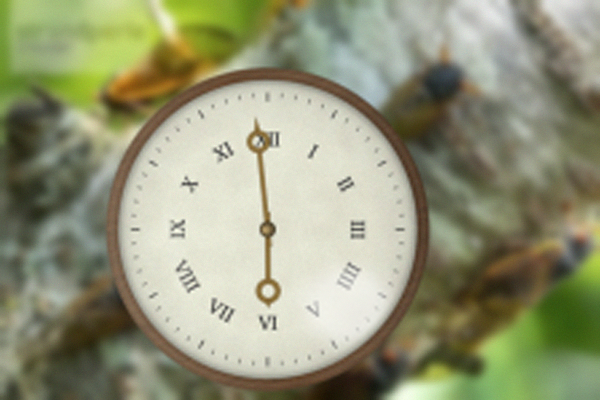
h=5 m=59
